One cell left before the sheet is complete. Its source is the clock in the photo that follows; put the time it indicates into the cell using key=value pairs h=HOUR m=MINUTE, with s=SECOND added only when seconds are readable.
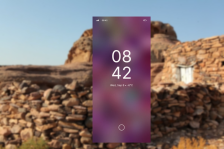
h=8 m=42
